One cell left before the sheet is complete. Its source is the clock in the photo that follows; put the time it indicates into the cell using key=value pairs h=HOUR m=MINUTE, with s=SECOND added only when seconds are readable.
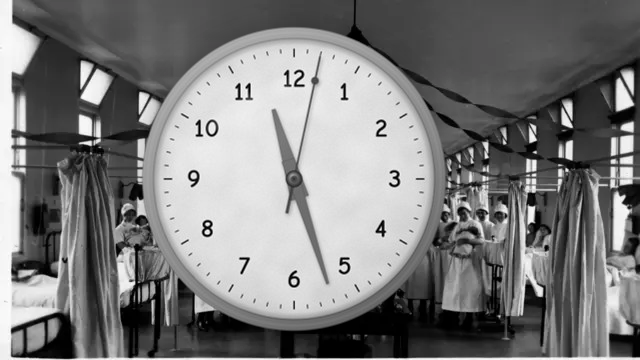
h=11 m=27 s=2
